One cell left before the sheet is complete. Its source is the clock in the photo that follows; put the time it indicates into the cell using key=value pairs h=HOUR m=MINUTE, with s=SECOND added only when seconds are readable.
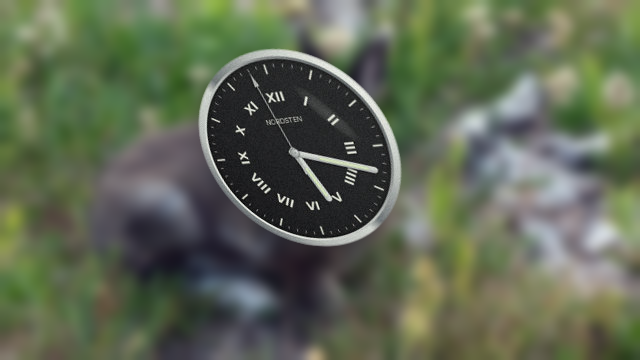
h=5 m=17 s=58
